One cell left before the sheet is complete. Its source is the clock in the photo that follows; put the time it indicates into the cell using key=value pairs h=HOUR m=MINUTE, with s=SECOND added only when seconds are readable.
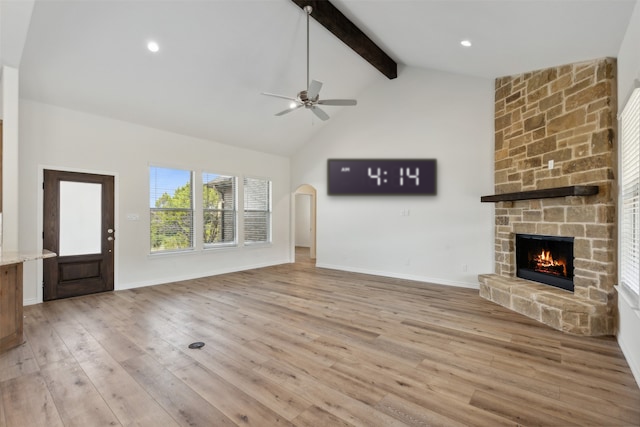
h=4 m=14
